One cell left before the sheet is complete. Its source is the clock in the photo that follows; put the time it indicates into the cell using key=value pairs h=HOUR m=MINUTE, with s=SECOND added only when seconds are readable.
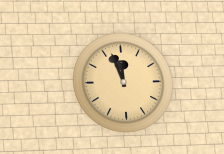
h=11 m=57
